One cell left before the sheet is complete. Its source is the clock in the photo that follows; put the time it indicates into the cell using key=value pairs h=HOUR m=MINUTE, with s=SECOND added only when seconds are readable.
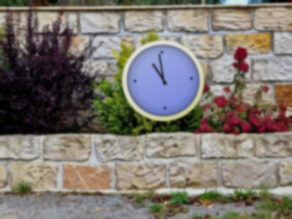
h=10 m=59
